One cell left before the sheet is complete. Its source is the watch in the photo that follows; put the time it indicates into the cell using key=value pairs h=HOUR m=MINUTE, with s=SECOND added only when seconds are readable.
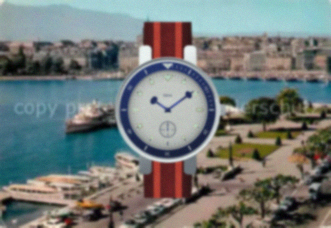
h=10 m=9
